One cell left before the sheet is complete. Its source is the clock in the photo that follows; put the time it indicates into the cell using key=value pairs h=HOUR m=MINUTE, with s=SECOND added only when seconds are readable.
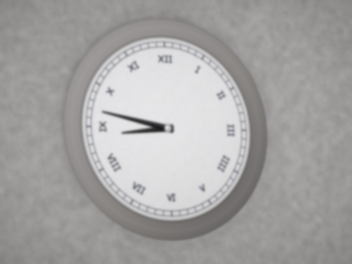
h=8 m=47
